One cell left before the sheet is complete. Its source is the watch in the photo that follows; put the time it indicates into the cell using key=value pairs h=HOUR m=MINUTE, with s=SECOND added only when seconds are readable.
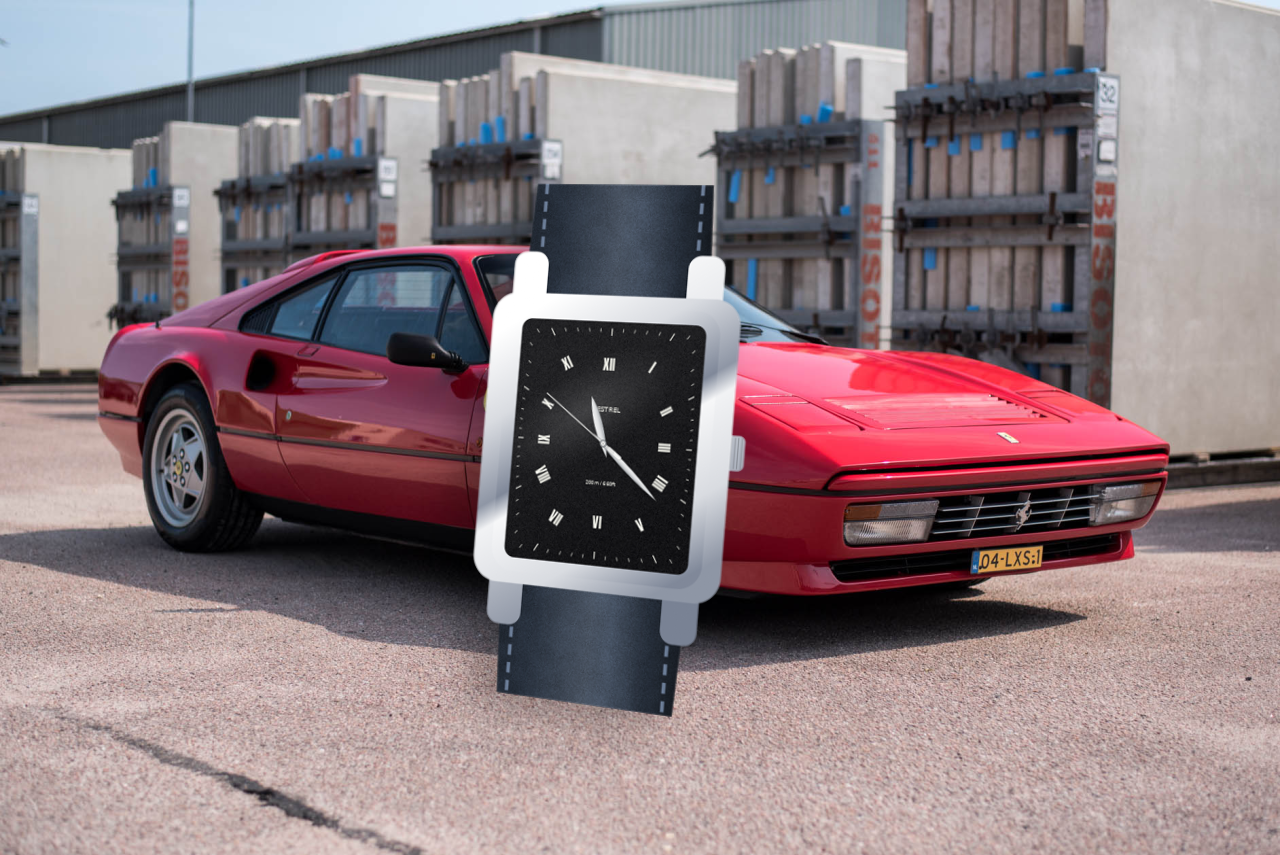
h=11 m=21 s=51
